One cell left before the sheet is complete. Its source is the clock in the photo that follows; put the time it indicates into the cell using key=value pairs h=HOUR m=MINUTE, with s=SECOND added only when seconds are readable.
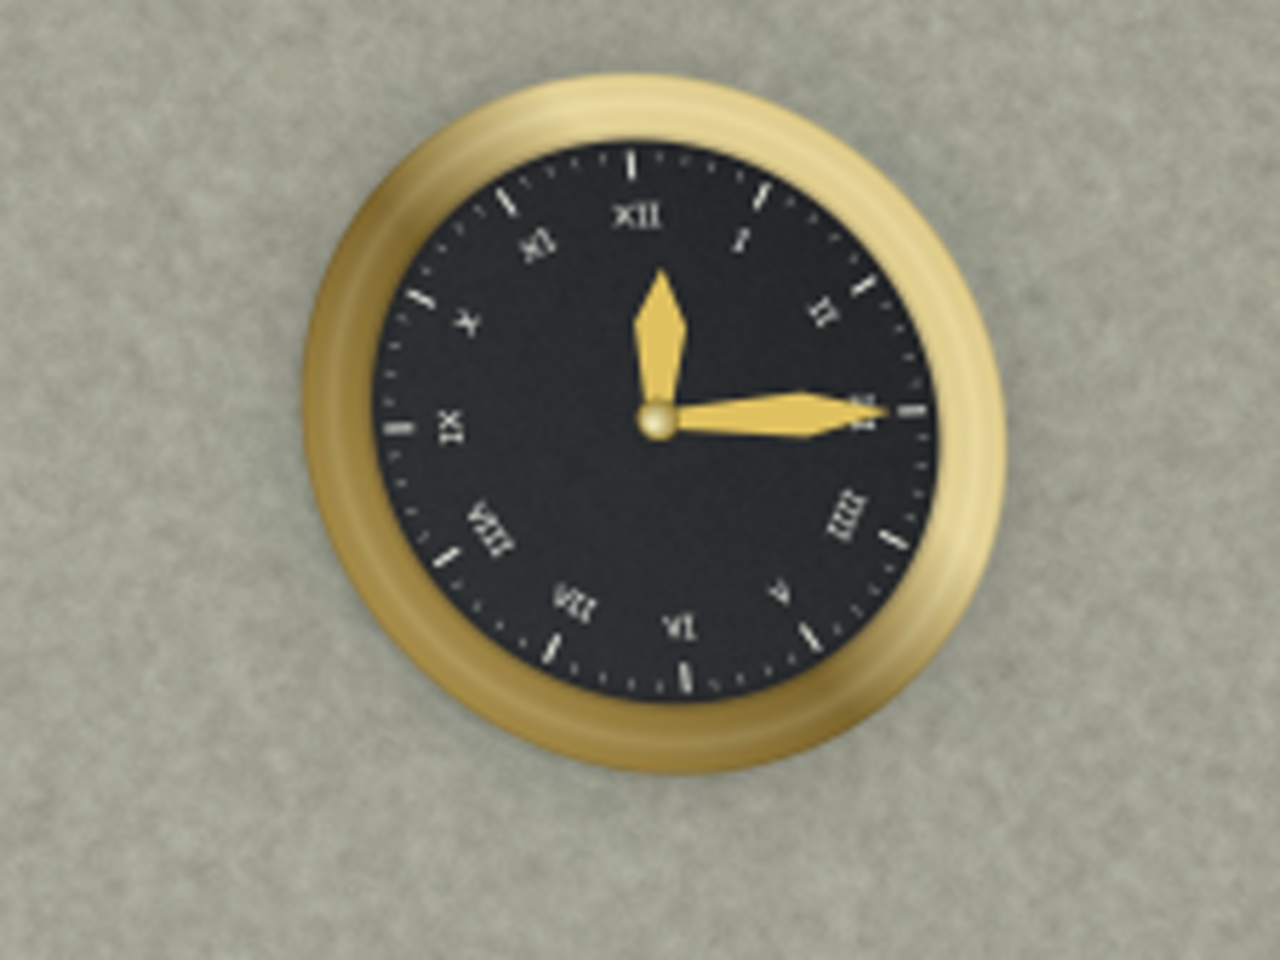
h=12 m=15
